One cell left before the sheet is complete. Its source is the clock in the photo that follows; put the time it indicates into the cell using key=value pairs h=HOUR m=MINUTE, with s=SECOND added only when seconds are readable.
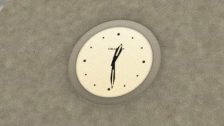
h=12 m=29
